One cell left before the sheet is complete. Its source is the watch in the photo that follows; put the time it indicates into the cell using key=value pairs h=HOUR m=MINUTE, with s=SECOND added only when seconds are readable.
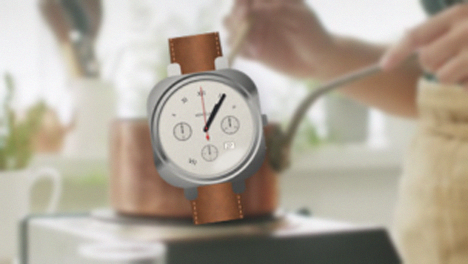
h=1 m=6
